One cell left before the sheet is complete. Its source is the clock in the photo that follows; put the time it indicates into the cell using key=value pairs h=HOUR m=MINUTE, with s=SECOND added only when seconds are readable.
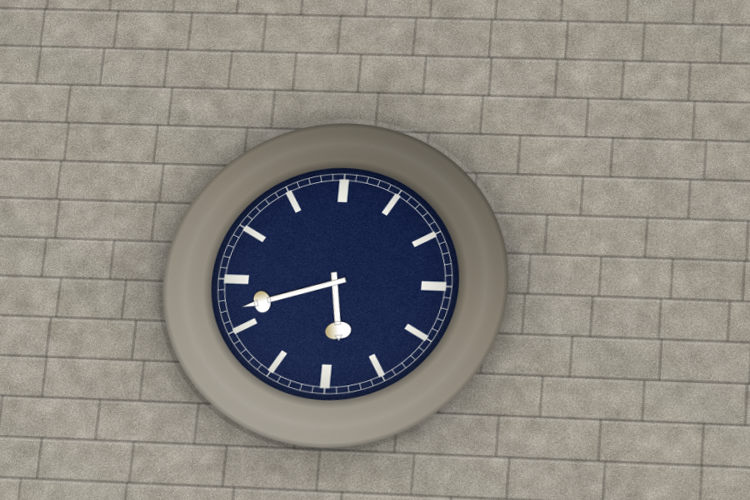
h=5 m=42
